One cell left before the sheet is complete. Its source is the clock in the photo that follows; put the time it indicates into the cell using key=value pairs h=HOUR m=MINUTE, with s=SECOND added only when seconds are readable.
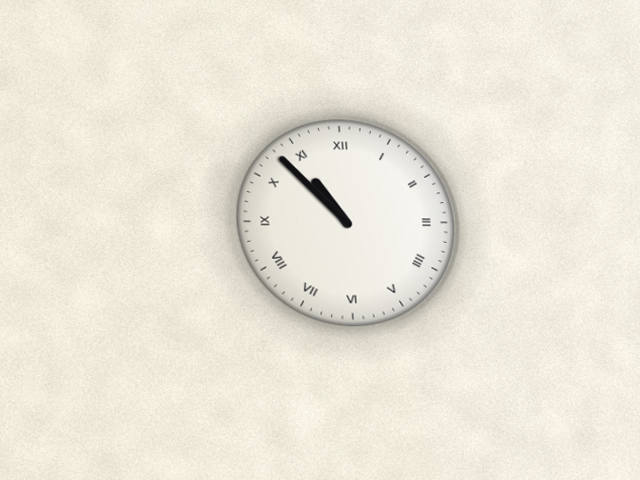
h=10 m=53
